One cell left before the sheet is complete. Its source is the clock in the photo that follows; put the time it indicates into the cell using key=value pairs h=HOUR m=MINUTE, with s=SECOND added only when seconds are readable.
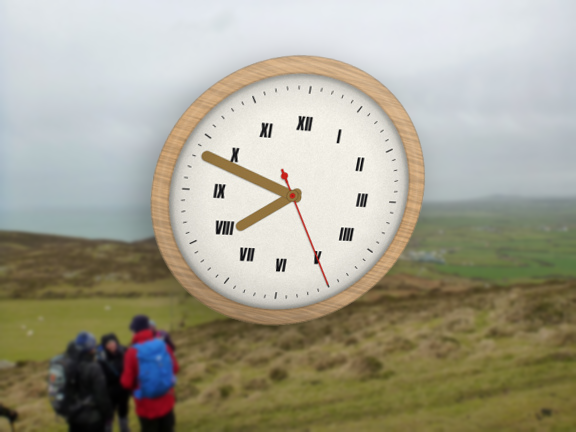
h=7 m=48 s=25
